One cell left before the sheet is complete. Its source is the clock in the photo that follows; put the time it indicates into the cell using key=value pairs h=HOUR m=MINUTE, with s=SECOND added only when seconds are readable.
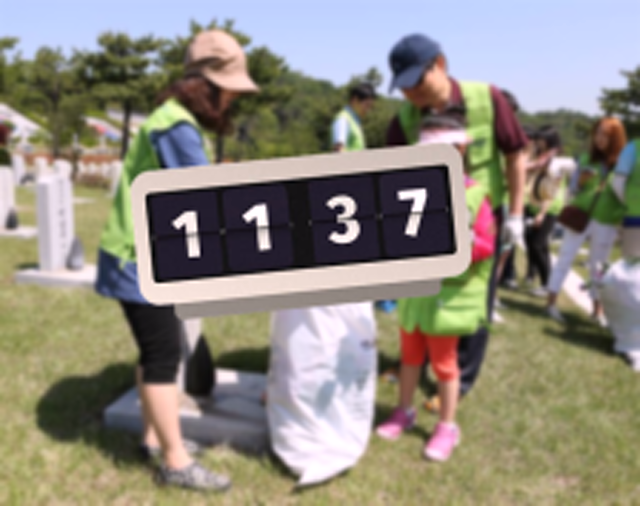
h=11 m=37
